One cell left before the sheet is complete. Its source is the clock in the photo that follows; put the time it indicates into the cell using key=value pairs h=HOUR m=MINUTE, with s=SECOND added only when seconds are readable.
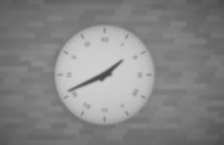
h=1 m=41
